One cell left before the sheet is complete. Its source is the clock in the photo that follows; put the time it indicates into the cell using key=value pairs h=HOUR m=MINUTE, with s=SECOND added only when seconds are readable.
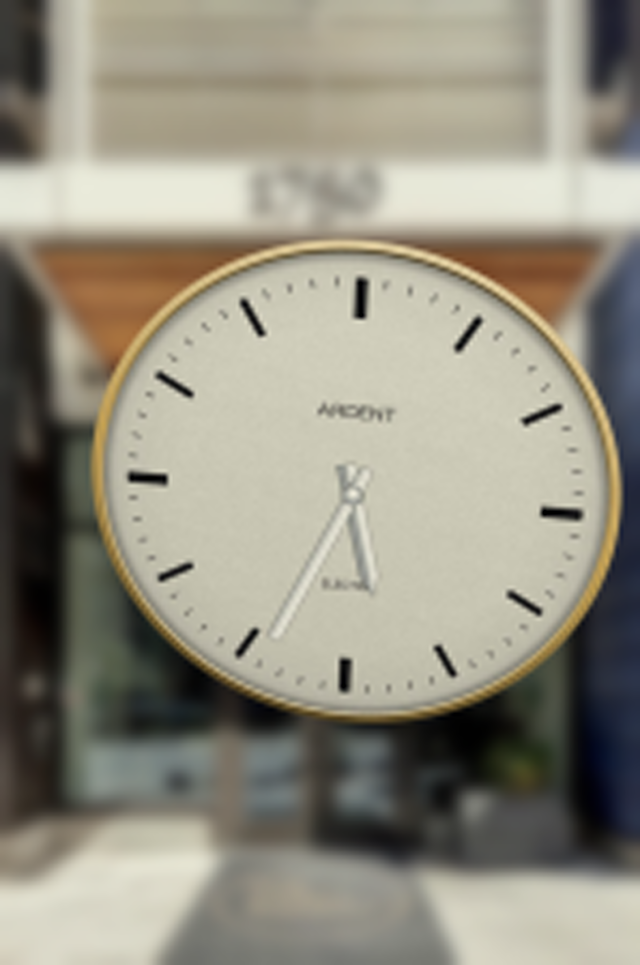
h=5 m=34
